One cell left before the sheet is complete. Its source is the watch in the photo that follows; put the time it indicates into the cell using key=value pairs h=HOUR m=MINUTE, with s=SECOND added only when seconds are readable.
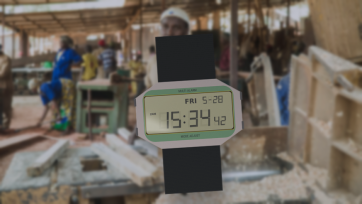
h=15 m=34 s=42
